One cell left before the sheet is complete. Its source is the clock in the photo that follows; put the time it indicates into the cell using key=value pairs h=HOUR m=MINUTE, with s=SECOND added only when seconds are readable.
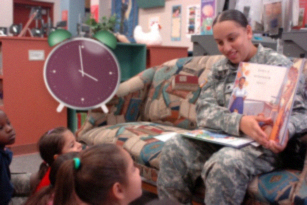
h=3 m=59
